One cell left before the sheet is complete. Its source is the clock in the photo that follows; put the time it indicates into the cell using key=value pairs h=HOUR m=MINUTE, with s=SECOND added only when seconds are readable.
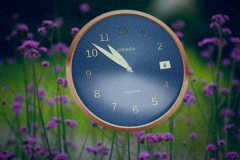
h=10 m=52
